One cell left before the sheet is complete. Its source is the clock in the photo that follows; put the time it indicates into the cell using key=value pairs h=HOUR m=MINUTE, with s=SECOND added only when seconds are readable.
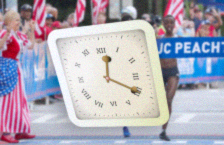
h=12 m=20
